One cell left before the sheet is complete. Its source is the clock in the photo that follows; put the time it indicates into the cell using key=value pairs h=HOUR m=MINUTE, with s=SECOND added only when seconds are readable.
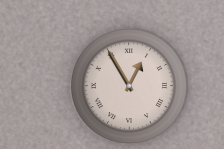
h=12 m=55
